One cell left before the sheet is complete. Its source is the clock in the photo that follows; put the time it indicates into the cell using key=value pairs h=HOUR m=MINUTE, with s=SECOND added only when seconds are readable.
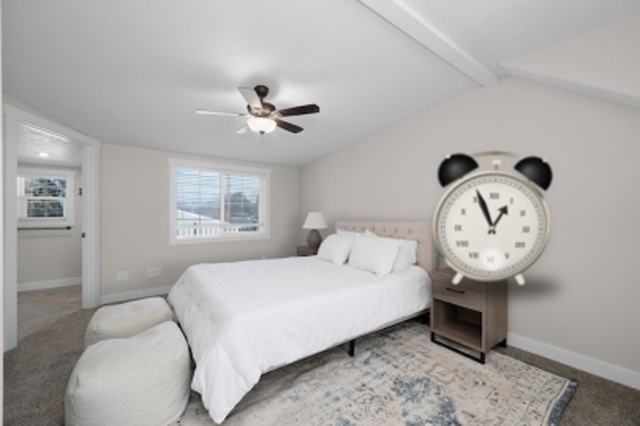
h=12 m=56
